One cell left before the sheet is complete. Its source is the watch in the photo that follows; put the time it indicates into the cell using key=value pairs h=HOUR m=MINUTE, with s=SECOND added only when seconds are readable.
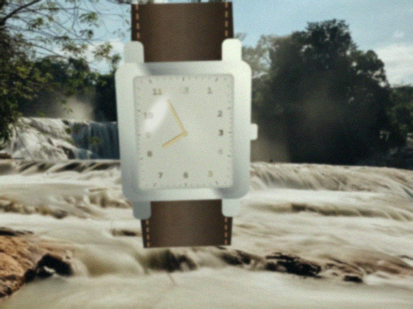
h=7 m=56
